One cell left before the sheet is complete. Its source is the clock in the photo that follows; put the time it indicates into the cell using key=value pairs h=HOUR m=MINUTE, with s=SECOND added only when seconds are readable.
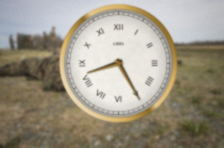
h=8 m=25
